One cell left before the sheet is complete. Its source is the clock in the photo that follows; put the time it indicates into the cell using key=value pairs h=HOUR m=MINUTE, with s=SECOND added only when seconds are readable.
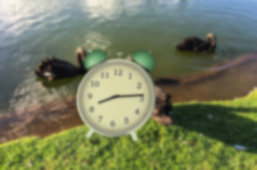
h=8 m=14
